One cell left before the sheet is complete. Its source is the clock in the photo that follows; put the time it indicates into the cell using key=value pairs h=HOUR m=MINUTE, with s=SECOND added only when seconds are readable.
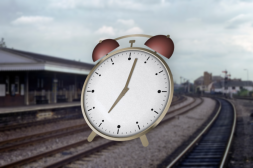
h=7 m=2
